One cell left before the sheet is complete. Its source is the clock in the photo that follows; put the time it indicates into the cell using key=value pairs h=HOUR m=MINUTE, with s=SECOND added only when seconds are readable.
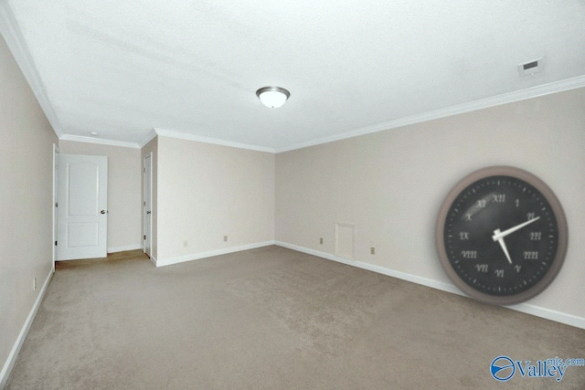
h=5 m=11
